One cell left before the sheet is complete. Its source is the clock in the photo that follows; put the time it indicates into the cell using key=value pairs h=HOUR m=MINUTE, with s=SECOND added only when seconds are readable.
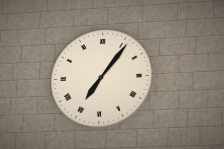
h=7 m=6
